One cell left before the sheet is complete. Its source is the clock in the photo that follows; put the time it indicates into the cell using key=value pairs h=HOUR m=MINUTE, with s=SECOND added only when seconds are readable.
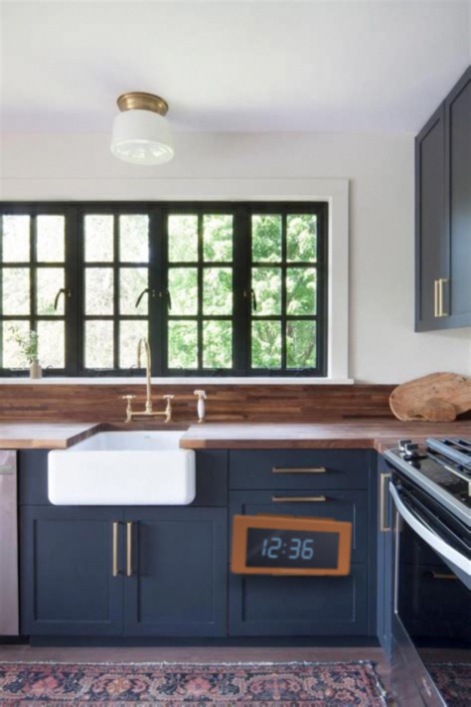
h=12 m=36
